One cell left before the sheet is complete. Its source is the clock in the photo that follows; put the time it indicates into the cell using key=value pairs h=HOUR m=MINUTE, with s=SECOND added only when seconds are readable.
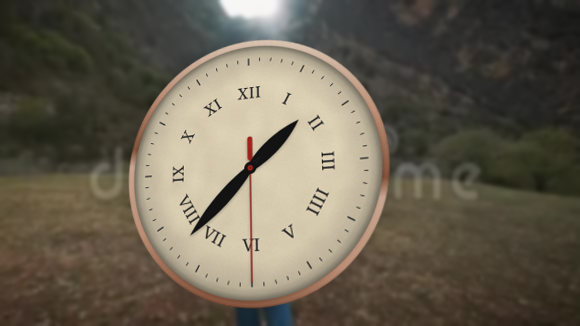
h=1 m=37 s=30
